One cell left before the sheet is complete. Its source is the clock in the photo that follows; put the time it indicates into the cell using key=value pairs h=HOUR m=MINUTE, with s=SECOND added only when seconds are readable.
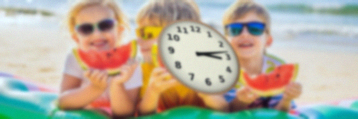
h=3 m=13
